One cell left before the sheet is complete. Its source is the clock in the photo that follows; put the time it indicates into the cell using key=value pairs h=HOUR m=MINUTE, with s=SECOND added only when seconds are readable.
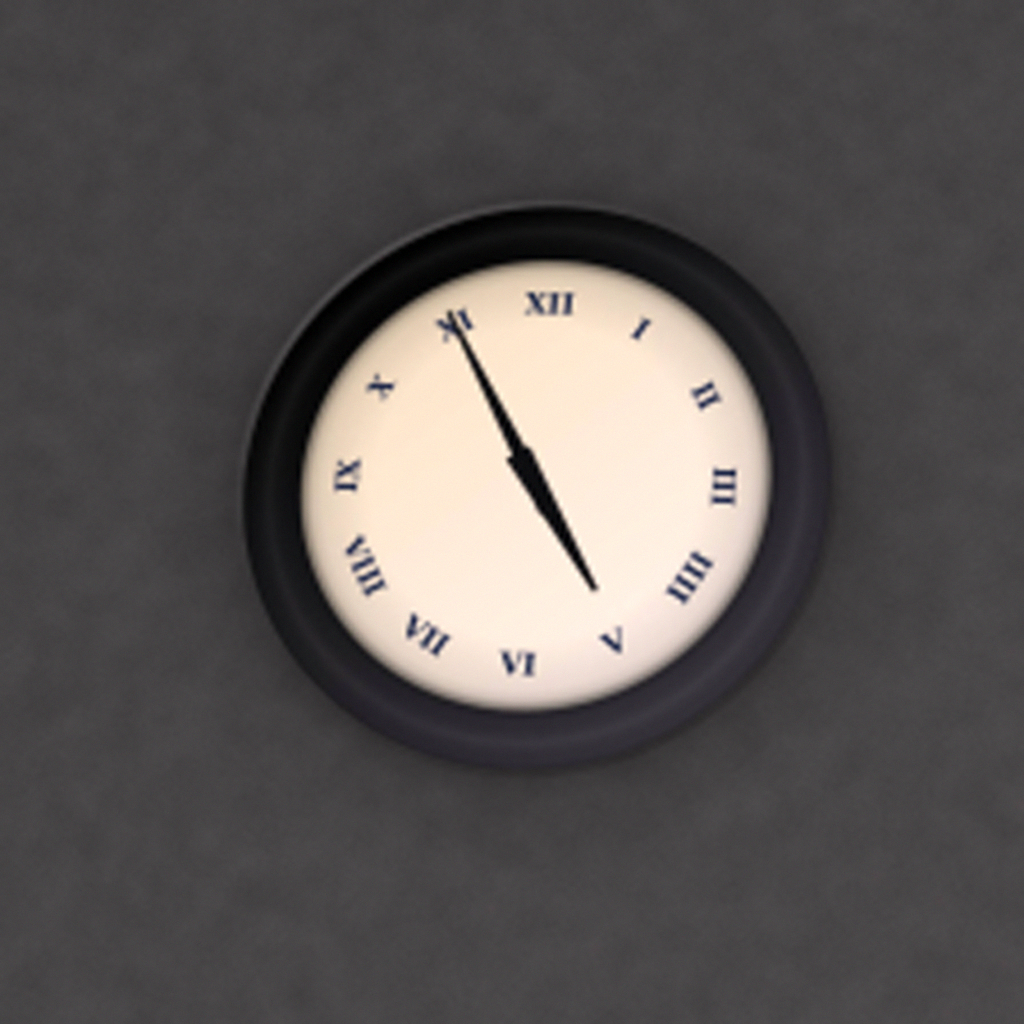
h=4 m=55
